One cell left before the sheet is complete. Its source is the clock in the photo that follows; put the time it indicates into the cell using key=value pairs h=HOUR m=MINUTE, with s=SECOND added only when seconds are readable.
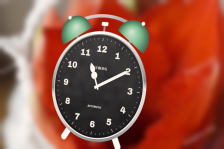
h=11 m=10
